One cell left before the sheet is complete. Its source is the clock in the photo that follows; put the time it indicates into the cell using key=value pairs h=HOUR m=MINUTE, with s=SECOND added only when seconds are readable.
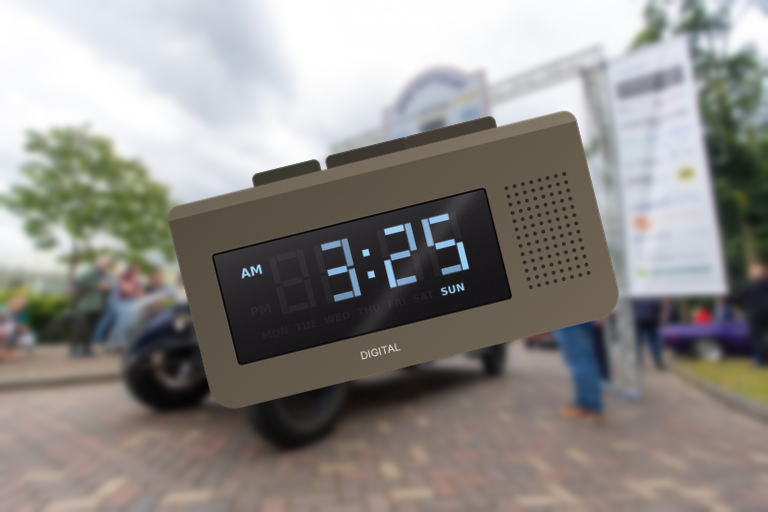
h=3 m=25
